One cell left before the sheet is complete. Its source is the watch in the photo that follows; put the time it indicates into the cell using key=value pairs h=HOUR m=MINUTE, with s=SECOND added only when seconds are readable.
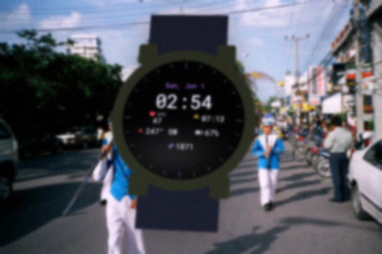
h=2 m=54
